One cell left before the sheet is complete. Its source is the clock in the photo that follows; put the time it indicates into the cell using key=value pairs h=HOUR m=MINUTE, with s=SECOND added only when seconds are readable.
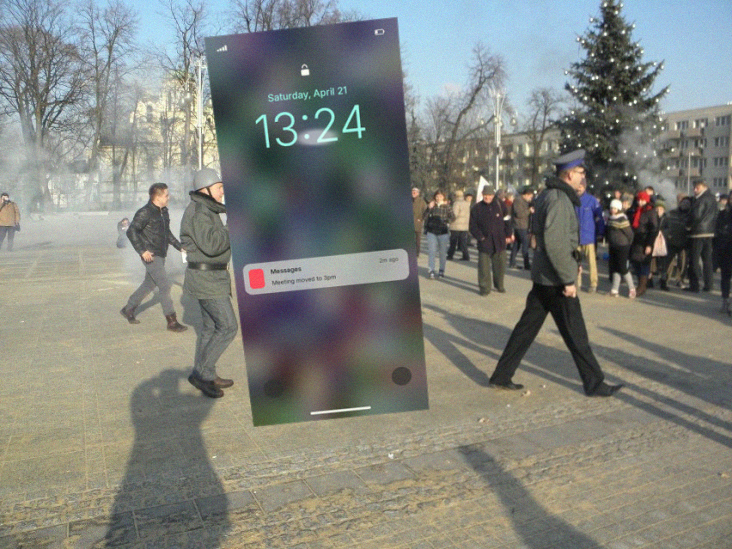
h=13 m=24
